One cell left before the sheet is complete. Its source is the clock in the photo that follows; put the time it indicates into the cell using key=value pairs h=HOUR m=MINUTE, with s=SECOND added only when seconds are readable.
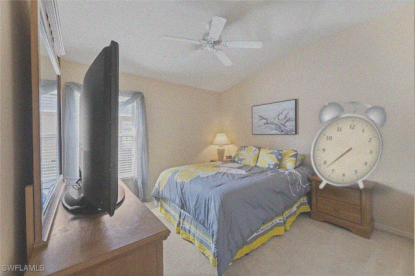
h=7 m=38
